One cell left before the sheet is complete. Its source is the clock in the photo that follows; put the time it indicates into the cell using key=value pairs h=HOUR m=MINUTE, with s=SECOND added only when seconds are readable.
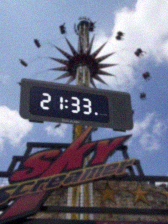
h=21 m=33
